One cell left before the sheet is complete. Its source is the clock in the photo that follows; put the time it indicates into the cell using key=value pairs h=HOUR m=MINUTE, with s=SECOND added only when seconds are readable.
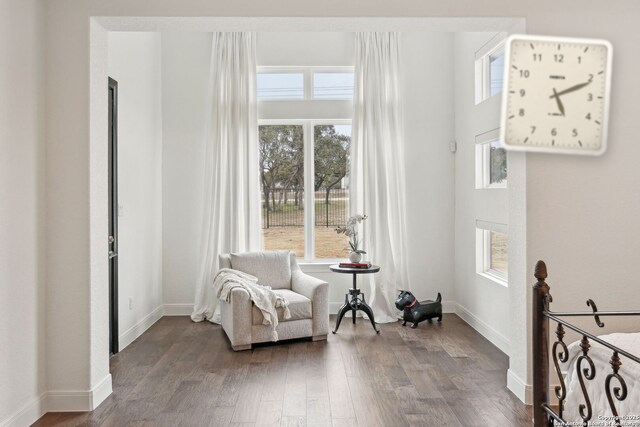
h=5 m=11
